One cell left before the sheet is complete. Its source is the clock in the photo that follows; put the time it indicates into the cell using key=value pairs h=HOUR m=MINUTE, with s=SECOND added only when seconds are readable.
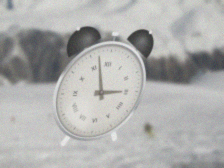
h=2 m=57
